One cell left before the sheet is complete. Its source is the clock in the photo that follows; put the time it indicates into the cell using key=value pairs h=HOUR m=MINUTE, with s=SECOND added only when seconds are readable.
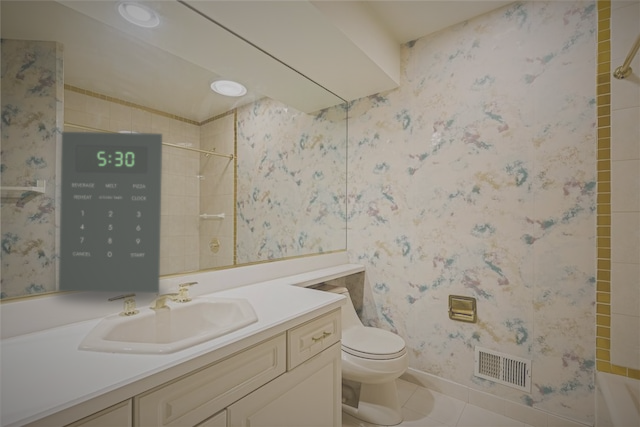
h=5 m=30
